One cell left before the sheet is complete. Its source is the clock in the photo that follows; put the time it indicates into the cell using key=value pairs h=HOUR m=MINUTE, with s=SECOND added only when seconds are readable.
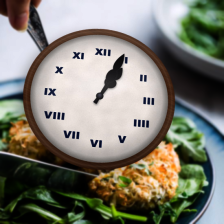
h=1 m=4
